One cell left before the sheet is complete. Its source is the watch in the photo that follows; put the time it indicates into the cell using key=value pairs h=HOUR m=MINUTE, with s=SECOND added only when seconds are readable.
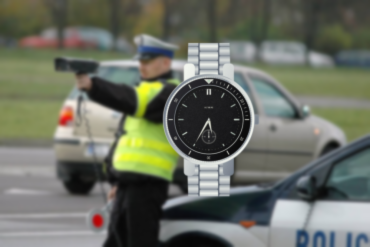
h=5 m=35
